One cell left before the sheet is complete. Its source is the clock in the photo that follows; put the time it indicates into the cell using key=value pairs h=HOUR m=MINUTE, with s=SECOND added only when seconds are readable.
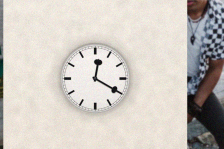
h=12 m=20
